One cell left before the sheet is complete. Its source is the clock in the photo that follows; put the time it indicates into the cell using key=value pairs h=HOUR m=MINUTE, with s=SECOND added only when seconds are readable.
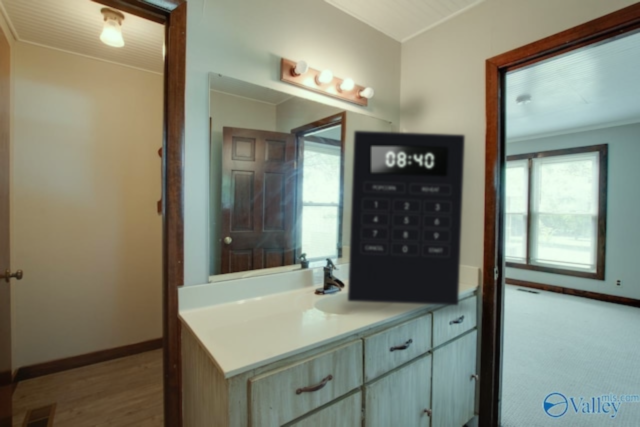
h=8 m=40
